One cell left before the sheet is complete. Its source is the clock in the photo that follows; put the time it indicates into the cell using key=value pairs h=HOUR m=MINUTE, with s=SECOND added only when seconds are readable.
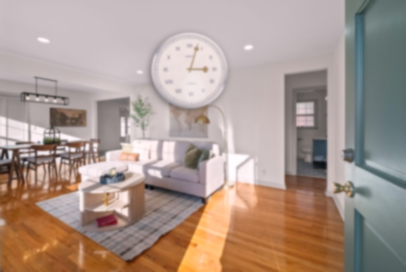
h=3 m=3
